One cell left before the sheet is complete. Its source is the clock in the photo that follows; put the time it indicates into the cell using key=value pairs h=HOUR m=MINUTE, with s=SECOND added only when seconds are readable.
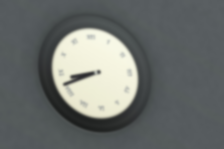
h=8 m=42
